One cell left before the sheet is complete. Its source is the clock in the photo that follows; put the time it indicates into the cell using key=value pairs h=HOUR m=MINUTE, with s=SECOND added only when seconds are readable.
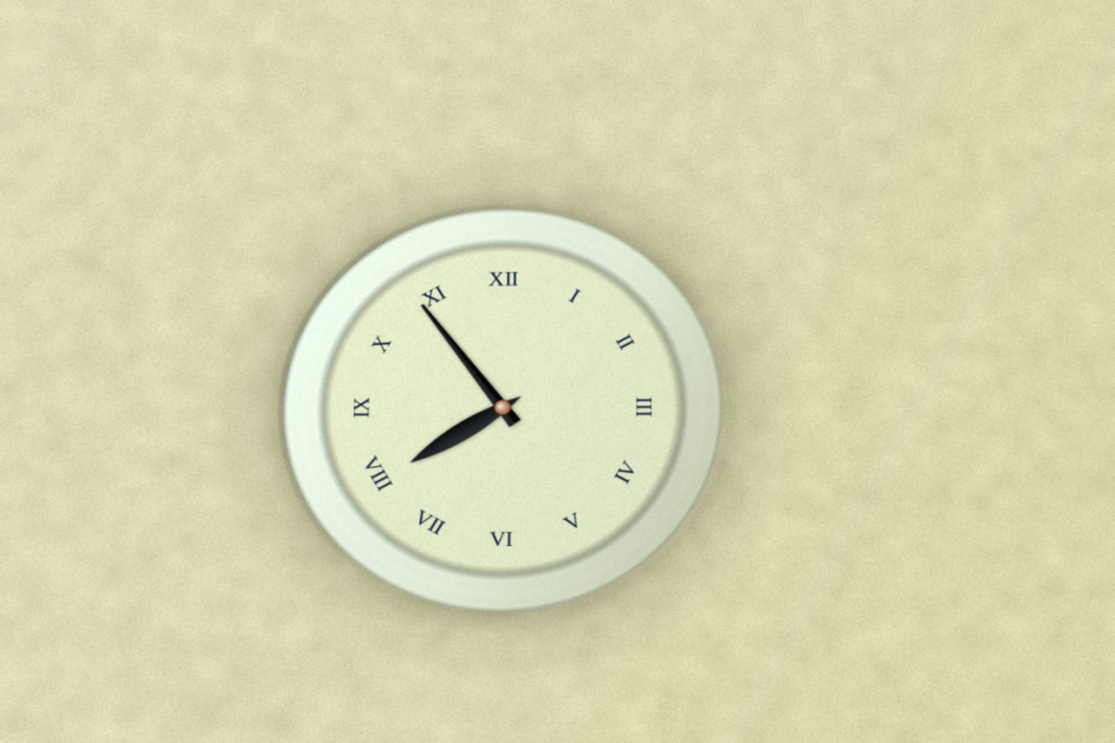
h=7 m=54
